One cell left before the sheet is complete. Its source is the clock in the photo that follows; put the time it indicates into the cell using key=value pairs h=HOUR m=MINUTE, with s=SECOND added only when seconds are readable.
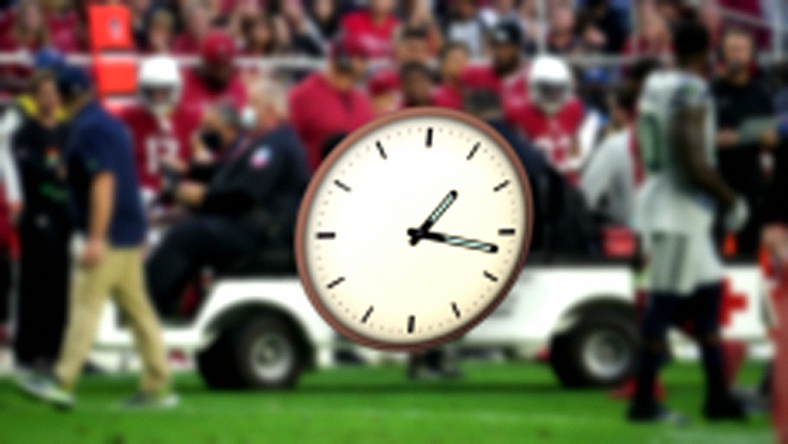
h=1 m=17
